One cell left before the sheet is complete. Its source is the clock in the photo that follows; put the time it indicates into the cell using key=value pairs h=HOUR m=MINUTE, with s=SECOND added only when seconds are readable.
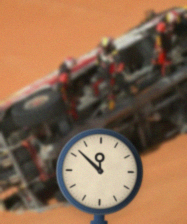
h=11 m=52
